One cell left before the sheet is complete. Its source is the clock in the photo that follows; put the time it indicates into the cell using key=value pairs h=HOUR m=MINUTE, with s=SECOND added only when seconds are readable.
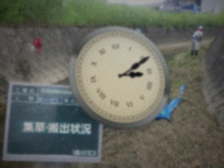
h=3 m=11
